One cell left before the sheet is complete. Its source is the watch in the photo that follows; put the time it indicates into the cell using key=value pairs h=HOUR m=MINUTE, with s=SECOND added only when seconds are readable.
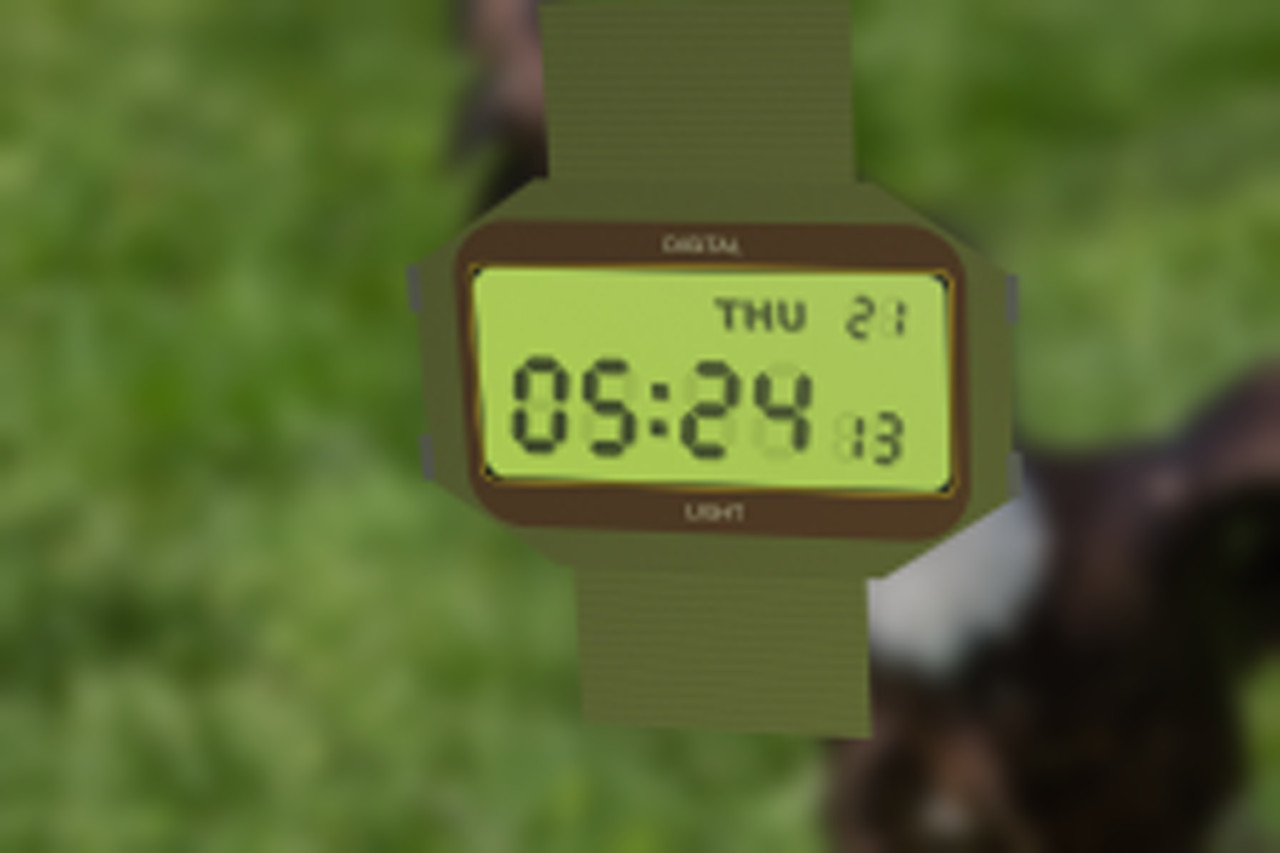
h=5 m=24 s=13
